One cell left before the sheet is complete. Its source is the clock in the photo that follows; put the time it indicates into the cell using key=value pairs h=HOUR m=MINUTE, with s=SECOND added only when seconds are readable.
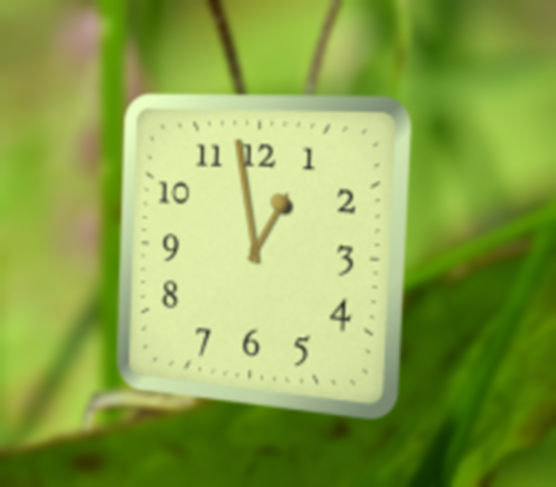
h=12 m=58
